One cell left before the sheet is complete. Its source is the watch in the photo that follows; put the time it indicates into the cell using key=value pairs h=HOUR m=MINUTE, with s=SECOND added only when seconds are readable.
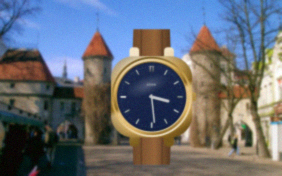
h=3 m=29
